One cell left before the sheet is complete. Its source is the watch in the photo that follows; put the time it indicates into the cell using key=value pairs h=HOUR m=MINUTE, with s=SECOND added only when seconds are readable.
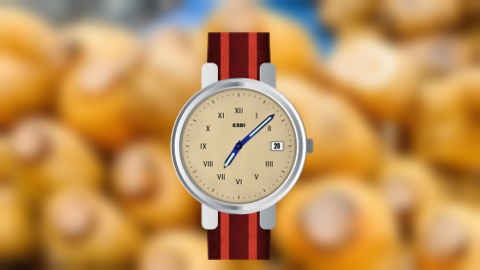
h=7 m=8
